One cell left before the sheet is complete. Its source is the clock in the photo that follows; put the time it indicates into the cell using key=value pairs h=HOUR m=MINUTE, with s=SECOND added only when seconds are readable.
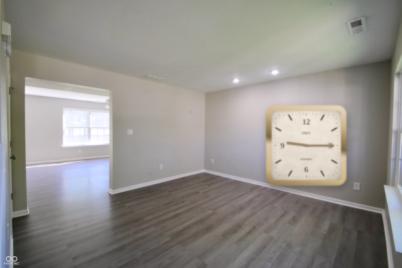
h=9 m=15
